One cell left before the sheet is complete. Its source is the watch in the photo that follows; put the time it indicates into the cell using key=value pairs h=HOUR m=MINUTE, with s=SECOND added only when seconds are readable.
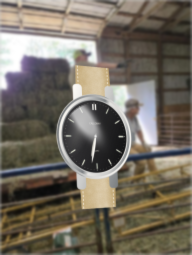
h=6 m=32
